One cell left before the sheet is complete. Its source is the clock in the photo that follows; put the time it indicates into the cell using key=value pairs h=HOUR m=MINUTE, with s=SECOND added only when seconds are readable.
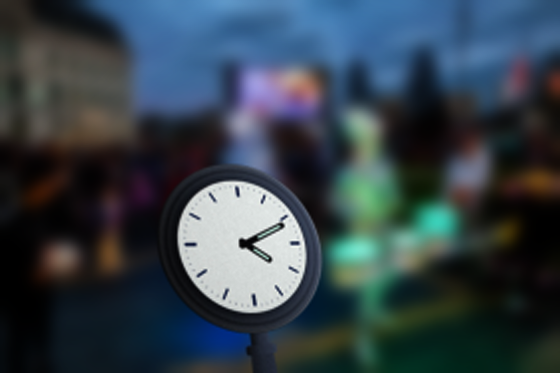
h=4 m=11
